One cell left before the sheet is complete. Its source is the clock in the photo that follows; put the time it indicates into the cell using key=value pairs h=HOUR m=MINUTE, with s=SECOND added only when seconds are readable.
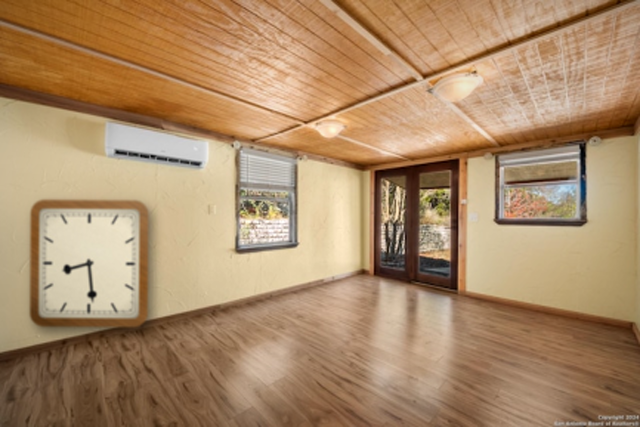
h=8 m=29
